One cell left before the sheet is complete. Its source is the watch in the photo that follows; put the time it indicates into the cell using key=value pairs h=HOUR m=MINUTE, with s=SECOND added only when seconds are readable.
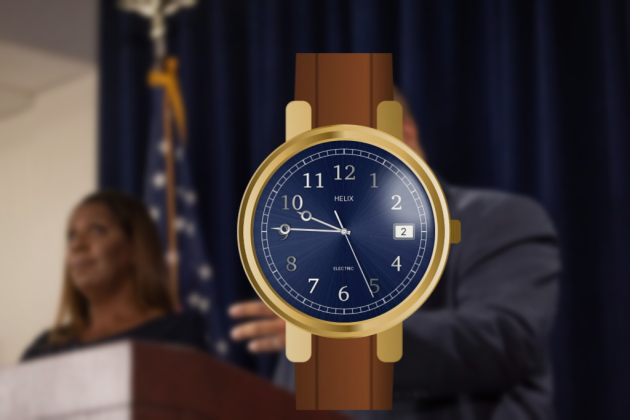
h=9 m=45 s=26
